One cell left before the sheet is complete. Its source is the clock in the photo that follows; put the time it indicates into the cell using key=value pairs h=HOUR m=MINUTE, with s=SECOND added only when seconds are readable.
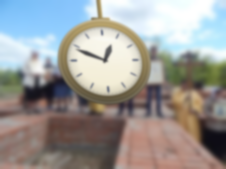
h=12 m=49
